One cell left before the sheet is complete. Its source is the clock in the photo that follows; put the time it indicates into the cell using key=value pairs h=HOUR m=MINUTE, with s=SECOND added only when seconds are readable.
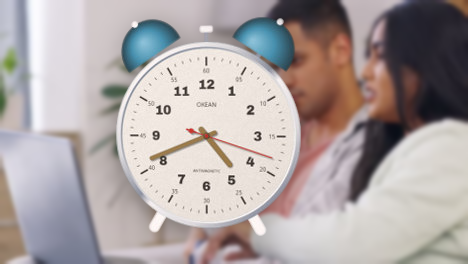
h=4 m=41 s=18
